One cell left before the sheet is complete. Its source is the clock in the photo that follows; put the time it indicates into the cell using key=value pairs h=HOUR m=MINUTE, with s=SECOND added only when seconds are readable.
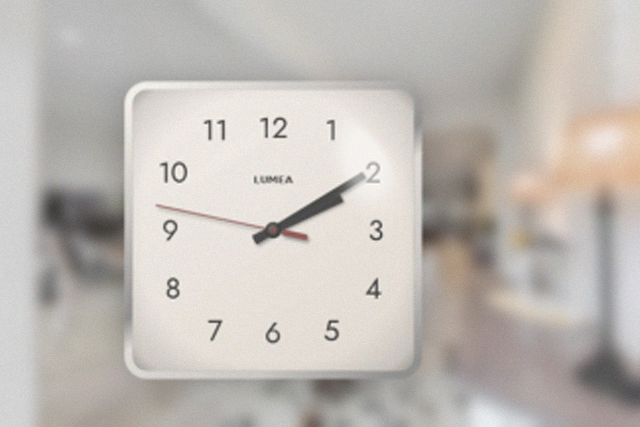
h=2 m=9 s=47
